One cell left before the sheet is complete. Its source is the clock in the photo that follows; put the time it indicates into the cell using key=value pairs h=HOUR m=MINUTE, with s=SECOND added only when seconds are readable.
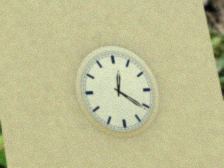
h=12 m=21
